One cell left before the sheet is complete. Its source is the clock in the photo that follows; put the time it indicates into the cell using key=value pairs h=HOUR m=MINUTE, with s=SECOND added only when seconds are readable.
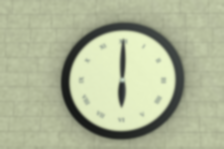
h=6 m=0
